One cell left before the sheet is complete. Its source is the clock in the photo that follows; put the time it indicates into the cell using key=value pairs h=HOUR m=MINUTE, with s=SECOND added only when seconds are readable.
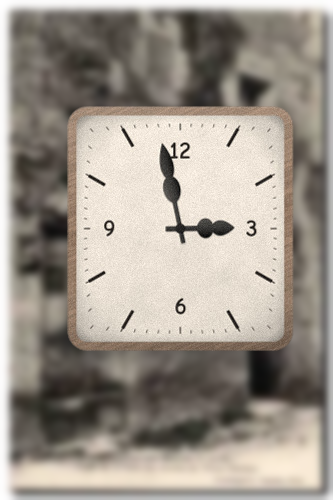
h=2 m=58
